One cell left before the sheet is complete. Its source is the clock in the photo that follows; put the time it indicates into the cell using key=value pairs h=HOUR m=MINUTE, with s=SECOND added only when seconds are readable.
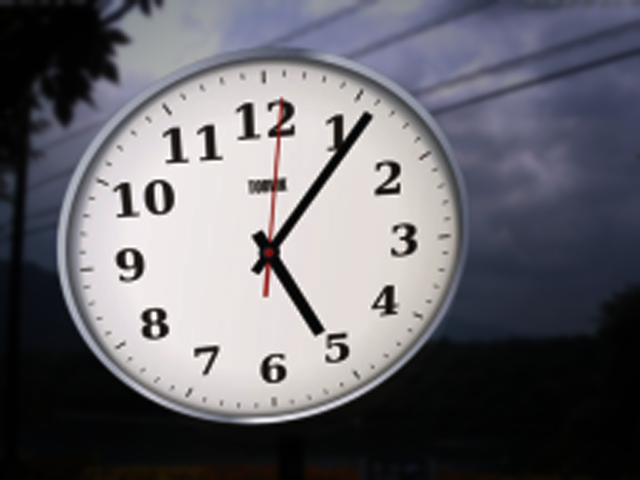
h=5 m=6 s=1
